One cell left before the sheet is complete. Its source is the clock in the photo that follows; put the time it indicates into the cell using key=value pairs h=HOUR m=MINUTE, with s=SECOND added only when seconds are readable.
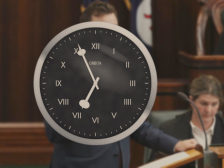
h=6 m=56
